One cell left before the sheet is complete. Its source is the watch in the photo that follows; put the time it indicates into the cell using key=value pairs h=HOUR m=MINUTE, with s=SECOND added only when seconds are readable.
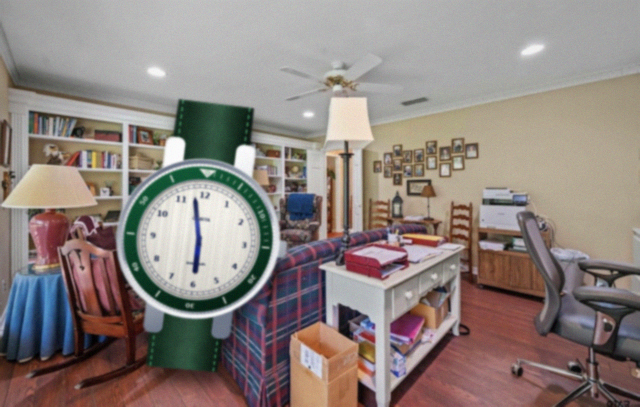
h=5 m=58
